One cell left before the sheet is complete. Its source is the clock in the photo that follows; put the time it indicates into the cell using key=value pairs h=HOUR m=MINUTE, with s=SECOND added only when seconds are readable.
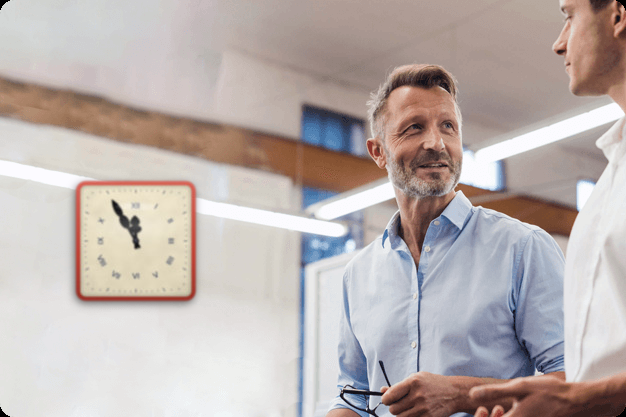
h=11 m=55
